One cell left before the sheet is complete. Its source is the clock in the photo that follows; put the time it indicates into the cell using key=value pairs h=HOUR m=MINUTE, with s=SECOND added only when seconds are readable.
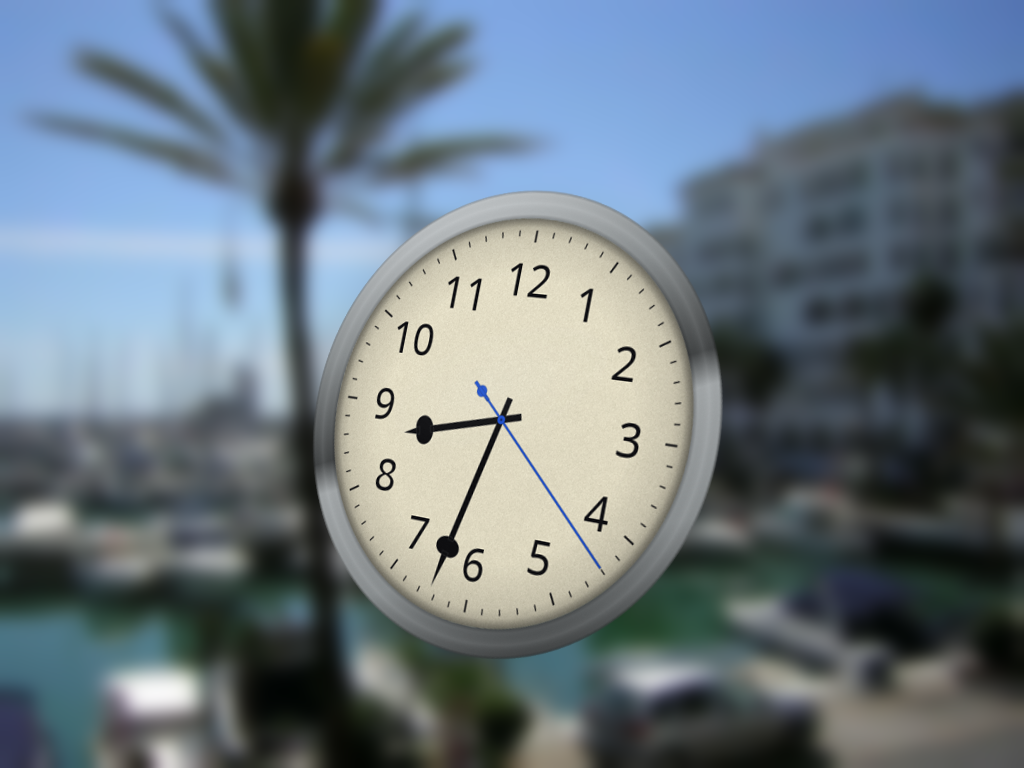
h=8 m=32 s=22
